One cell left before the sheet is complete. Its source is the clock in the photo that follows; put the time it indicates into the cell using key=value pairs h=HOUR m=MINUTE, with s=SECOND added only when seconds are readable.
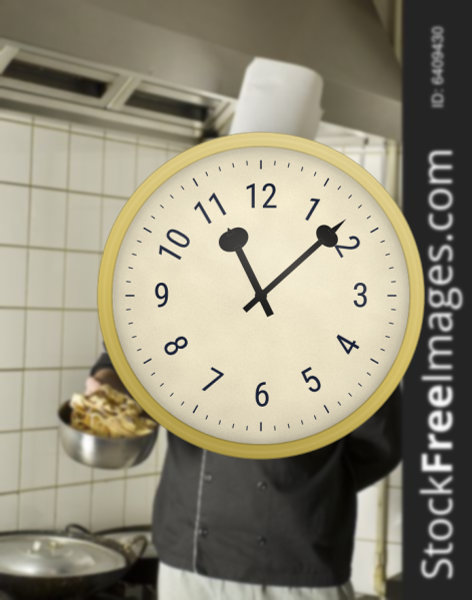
h=11 m=8
